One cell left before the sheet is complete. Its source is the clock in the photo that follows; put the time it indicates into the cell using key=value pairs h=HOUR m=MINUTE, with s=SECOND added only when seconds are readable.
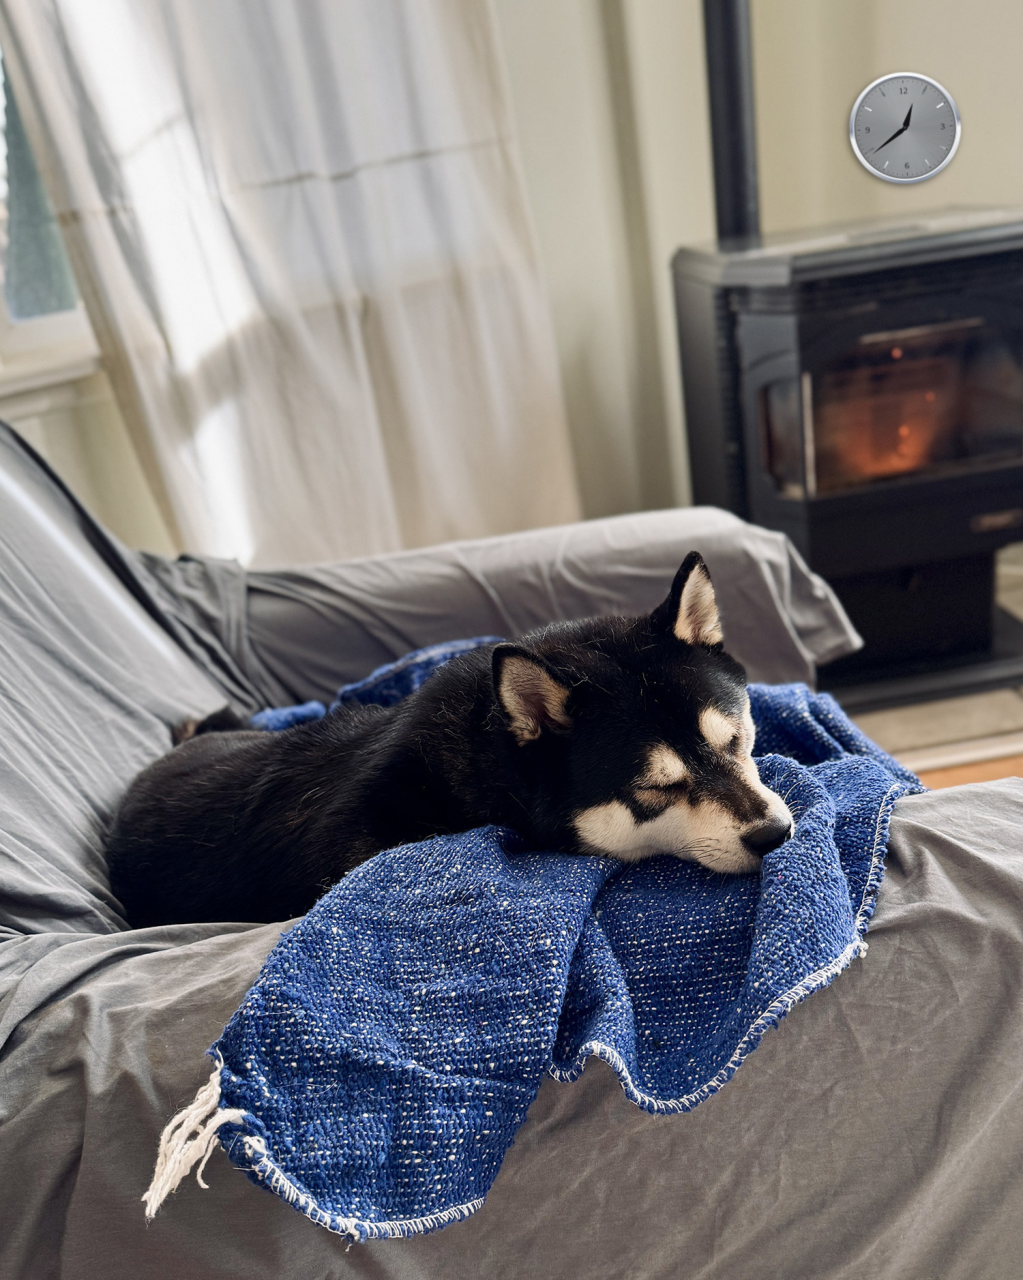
h=12 m=39
